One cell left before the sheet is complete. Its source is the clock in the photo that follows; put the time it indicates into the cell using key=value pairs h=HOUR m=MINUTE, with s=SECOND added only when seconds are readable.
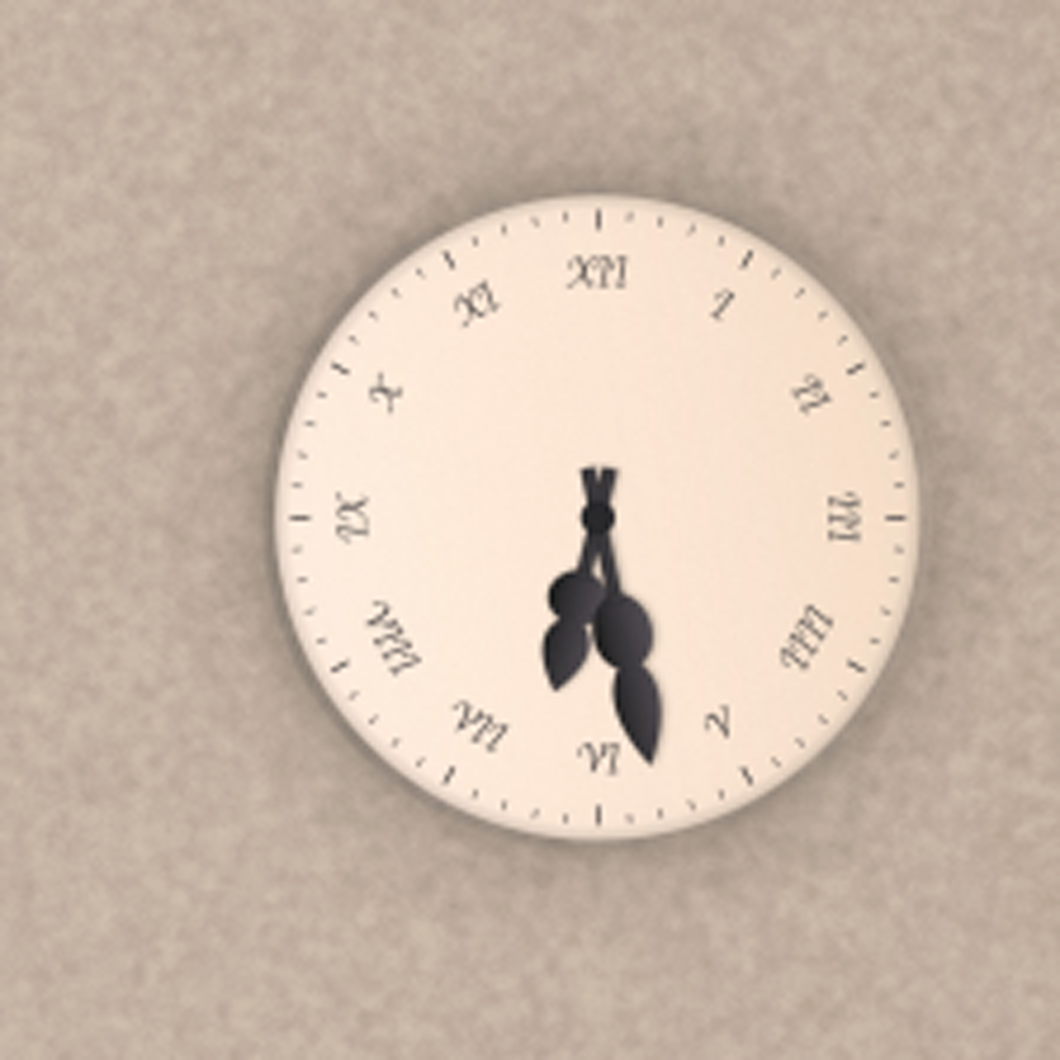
h=6 m=28
